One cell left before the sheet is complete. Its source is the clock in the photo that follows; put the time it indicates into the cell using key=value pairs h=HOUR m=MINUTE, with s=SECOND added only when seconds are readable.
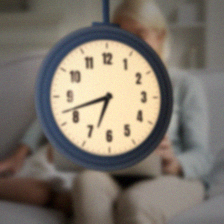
h=6 m=42
